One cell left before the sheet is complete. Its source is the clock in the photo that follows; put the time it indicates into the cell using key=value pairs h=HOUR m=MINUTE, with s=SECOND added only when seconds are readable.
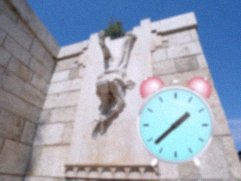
h=1 m=38
